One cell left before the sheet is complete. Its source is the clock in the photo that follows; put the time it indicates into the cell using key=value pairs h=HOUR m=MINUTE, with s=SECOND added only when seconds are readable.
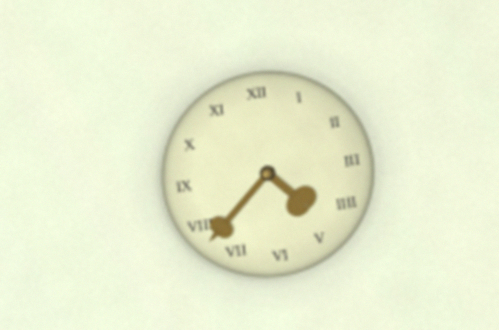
h=4 m=38
